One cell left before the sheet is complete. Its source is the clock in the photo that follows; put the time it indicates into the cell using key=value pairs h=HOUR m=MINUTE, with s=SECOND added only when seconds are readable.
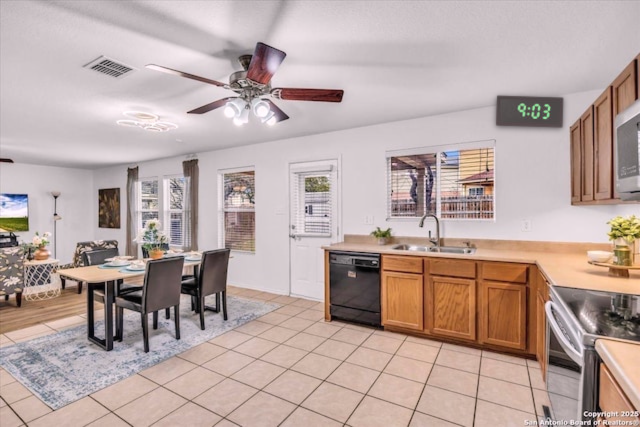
h=9 m=3
